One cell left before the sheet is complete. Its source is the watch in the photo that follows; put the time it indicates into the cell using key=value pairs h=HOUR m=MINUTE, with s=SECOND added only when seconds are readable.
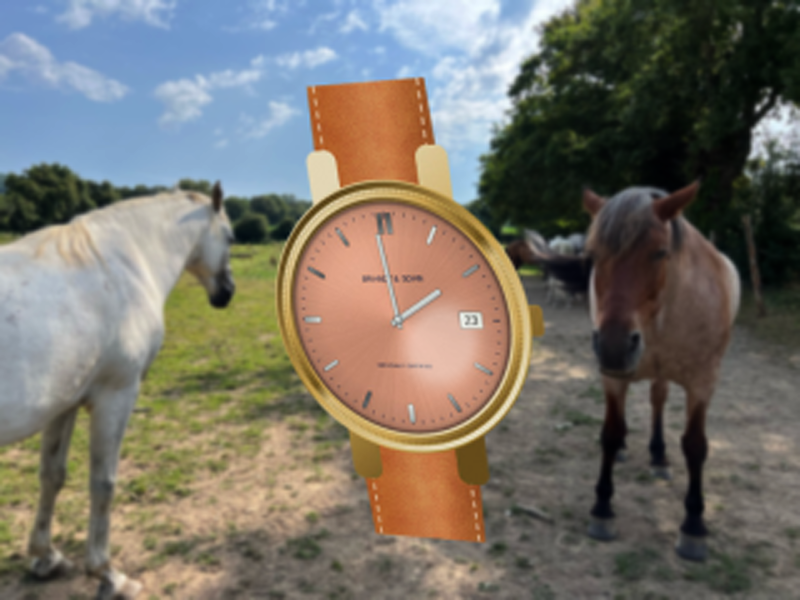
h=1 m=59
